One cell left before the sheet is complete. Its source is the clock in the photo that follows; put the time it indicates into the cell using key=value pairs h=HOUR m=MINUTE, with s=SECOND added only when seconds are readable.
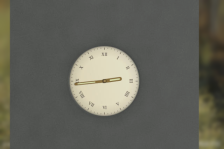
h=2 m=44
